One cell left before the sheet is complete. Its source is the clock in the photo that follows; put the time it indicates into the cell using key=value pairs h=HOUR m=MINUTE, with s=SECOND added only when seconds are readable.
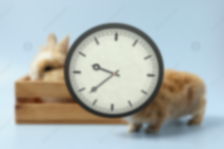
h=9 m=38
